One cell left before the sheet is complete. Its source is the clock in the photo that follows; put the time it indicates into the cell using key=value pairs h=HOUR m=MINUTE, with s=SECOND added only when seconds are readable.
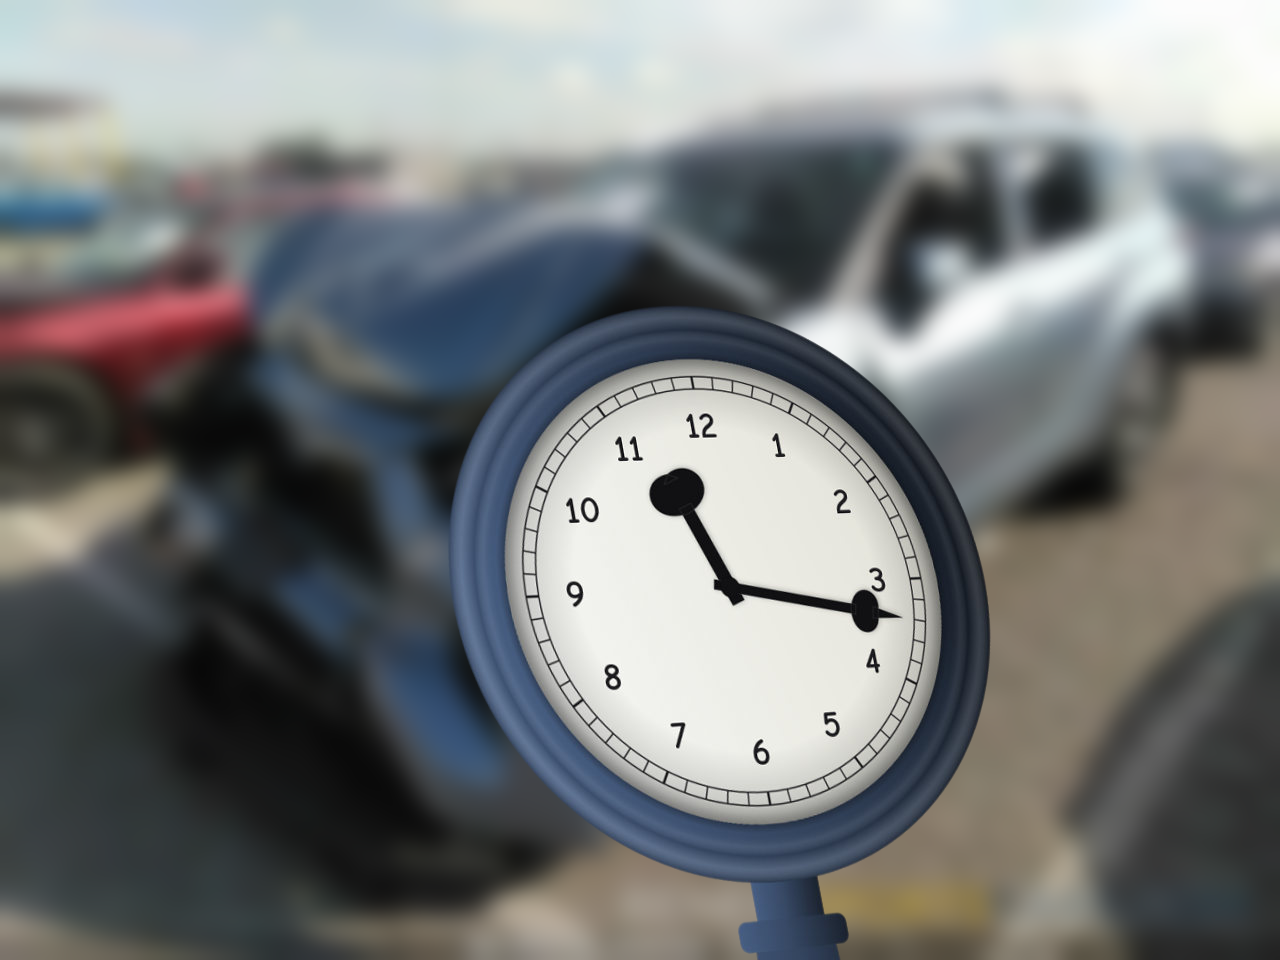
h=11 m=17
